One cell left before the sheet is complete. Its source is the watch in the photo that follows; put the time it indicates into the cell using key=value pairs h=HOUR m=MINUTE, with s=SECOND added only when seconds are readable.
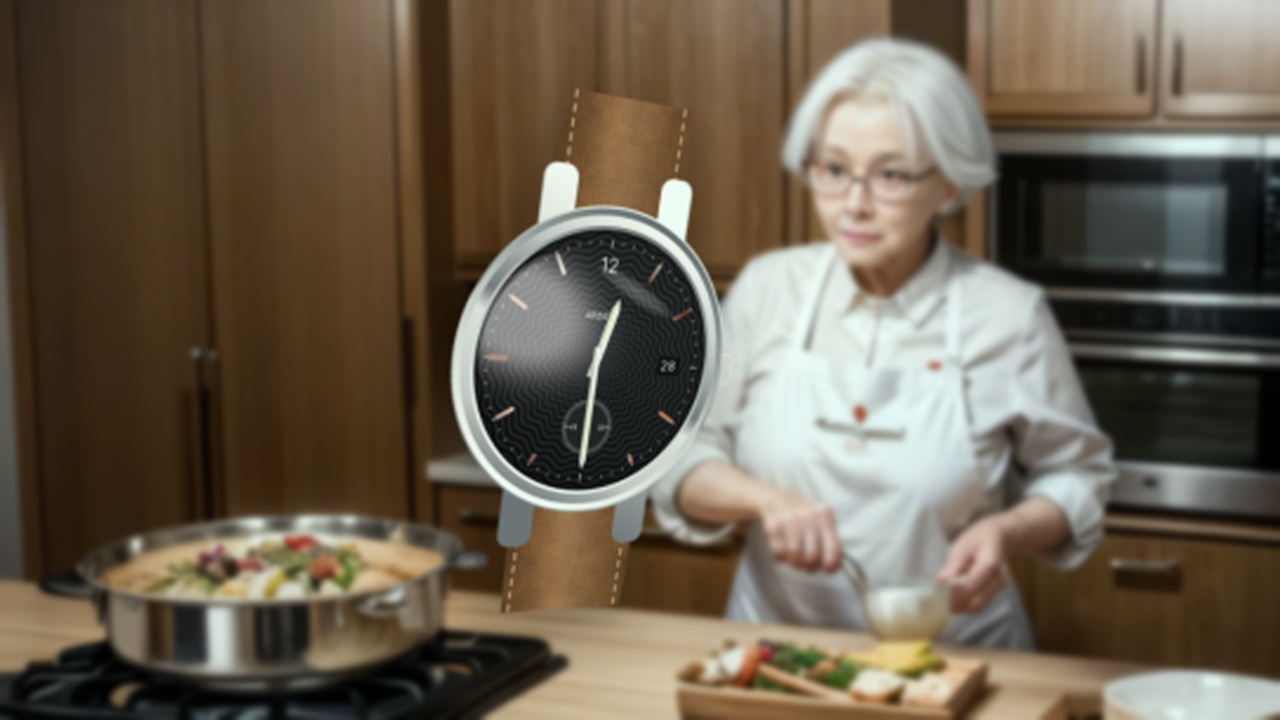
h=12 m=30
